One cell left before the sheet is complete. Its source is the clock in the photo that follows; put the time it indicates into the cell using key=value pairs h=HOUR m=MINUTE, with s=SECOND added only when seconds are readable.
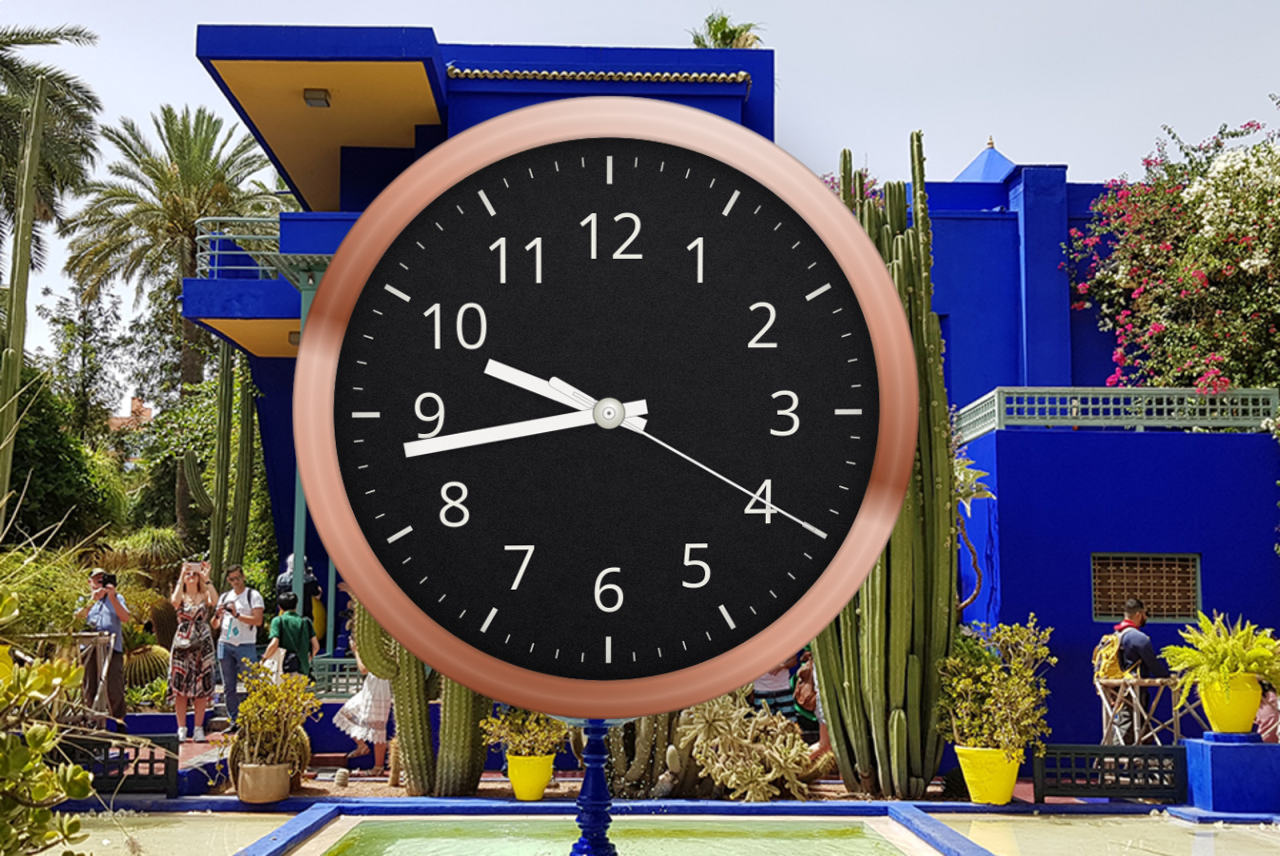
h=9 m=43 s=20
